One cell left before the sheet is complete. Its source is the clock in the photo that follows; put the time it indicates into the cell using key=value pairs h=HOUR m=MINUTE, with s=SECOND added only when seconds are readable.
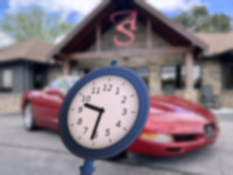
h=9 m=31
